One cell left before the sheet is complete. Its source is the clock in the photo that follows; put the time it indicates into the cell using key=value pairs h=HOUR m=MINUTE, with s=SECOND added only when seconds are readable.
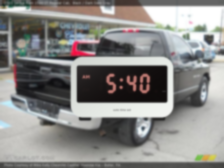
h=5 m=40
